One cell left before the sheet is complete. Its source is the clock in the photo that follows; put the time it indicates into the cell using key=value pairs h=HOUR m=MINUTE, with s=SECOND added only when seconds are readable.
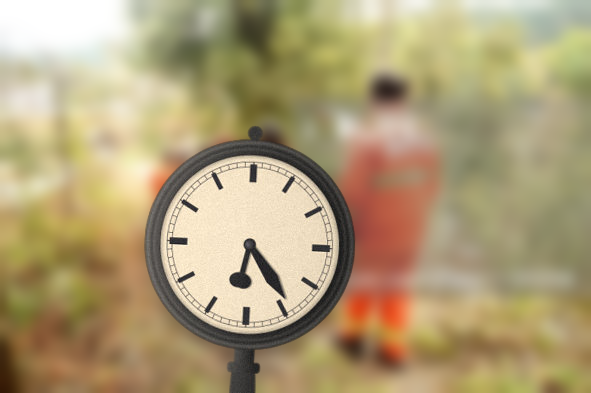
h=6 m=24
